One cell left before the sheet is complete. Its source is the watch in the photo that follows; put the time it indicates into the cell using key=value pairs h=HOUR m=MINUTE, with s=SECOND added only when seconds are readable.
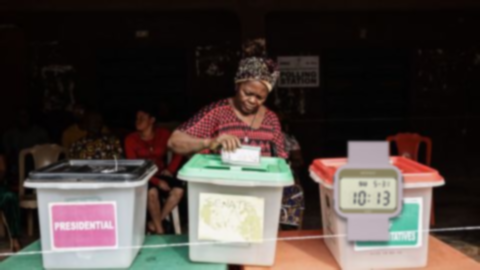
h=10 m=13
